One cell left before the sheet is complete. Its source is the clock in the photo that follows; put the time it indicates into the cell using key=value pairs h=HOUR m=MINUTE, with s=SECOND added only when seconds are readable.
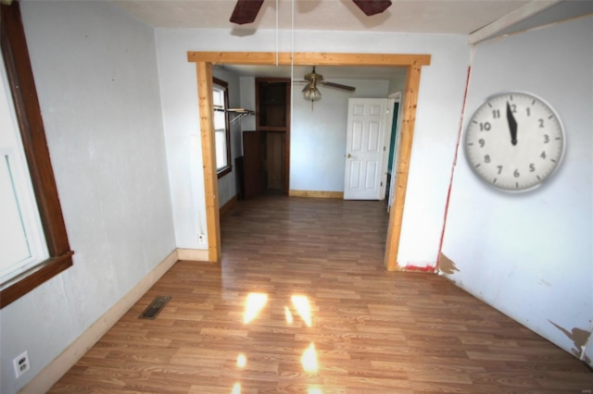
h=11 m=59
